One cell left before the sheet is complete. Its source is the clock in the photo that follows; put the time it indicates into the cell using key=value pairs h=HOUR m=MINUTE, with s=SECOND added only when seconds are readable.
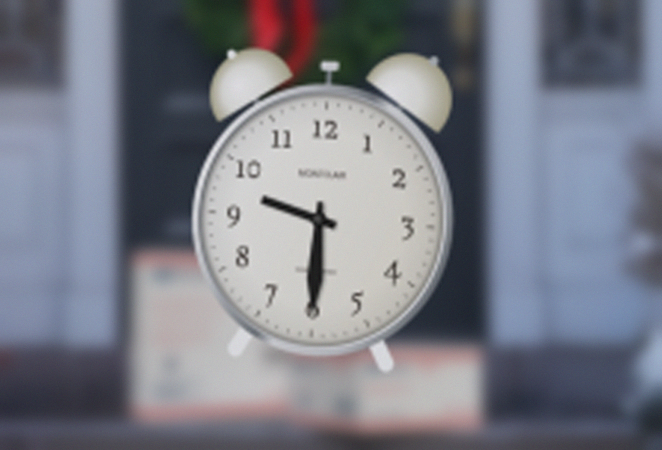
h=9 m=30
